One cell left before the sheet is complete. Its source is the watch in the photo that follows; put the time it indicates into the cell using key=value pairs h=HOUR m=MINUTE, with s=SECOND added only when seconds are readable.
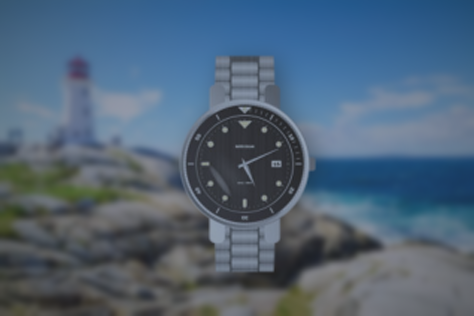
h=5 m=11
